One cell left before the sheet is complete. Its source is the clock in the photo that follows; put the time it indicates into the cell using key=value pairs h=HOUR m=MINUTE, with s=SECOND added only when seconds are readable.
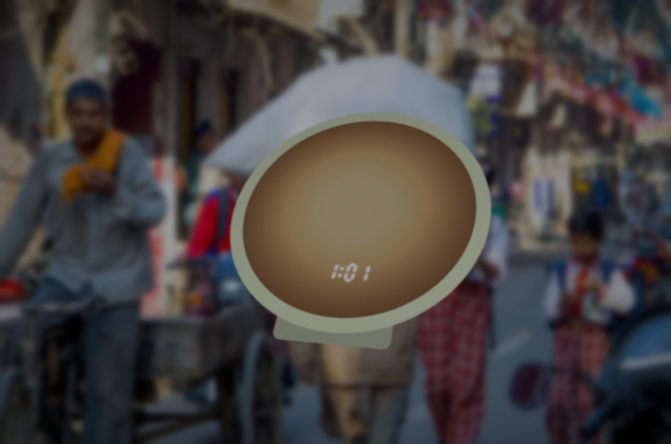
h=1 m=1
